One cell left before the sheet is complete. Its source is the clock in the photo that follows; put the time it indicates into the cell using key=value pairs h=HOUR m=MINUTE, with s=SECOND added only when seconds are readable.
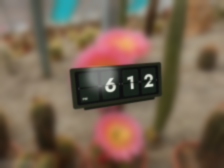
h=6 m=12
